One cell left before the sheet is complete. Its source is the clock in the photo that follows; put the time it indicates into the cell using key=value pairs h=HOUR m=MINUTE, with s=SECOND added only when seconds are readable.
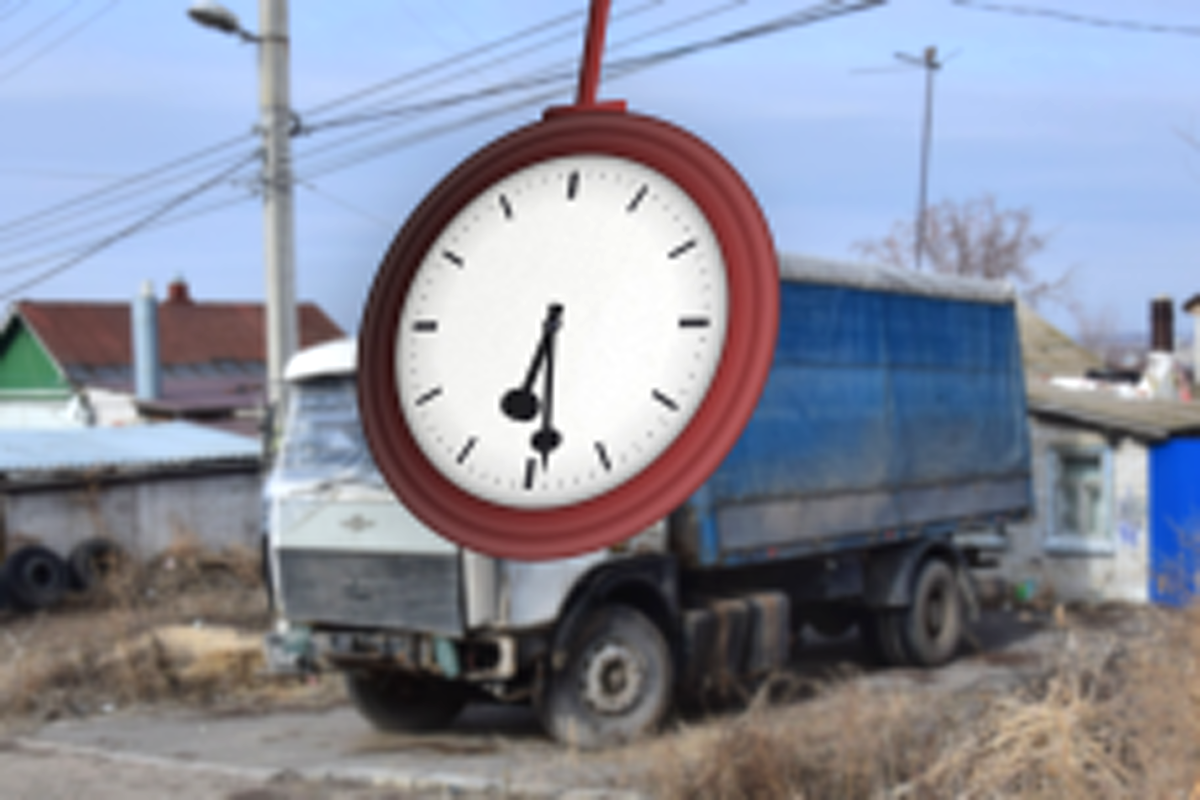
h=6 m=29
